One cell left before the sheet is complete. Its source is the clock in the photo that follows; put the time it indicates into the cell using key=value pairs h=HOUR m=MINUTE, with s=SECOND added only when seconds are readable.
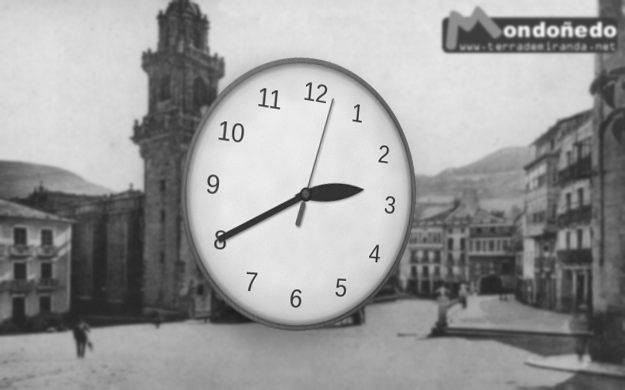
h=2 m=40 s=2
